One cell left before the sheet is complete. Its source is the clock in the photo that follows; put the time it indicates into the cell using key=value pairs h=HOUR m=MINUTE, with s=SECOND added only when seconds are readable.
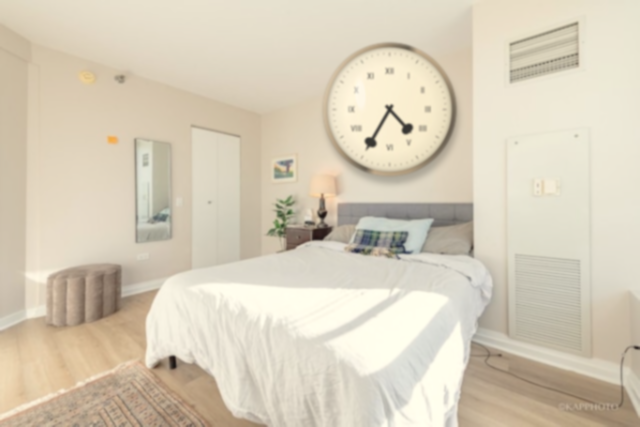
h=4 m=35
